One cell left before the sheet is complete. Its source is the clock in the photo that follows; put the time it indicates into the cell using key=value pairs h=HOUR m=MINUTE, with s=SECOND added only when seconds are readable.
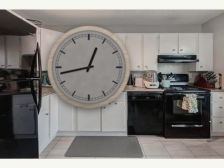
h=12 m=43
